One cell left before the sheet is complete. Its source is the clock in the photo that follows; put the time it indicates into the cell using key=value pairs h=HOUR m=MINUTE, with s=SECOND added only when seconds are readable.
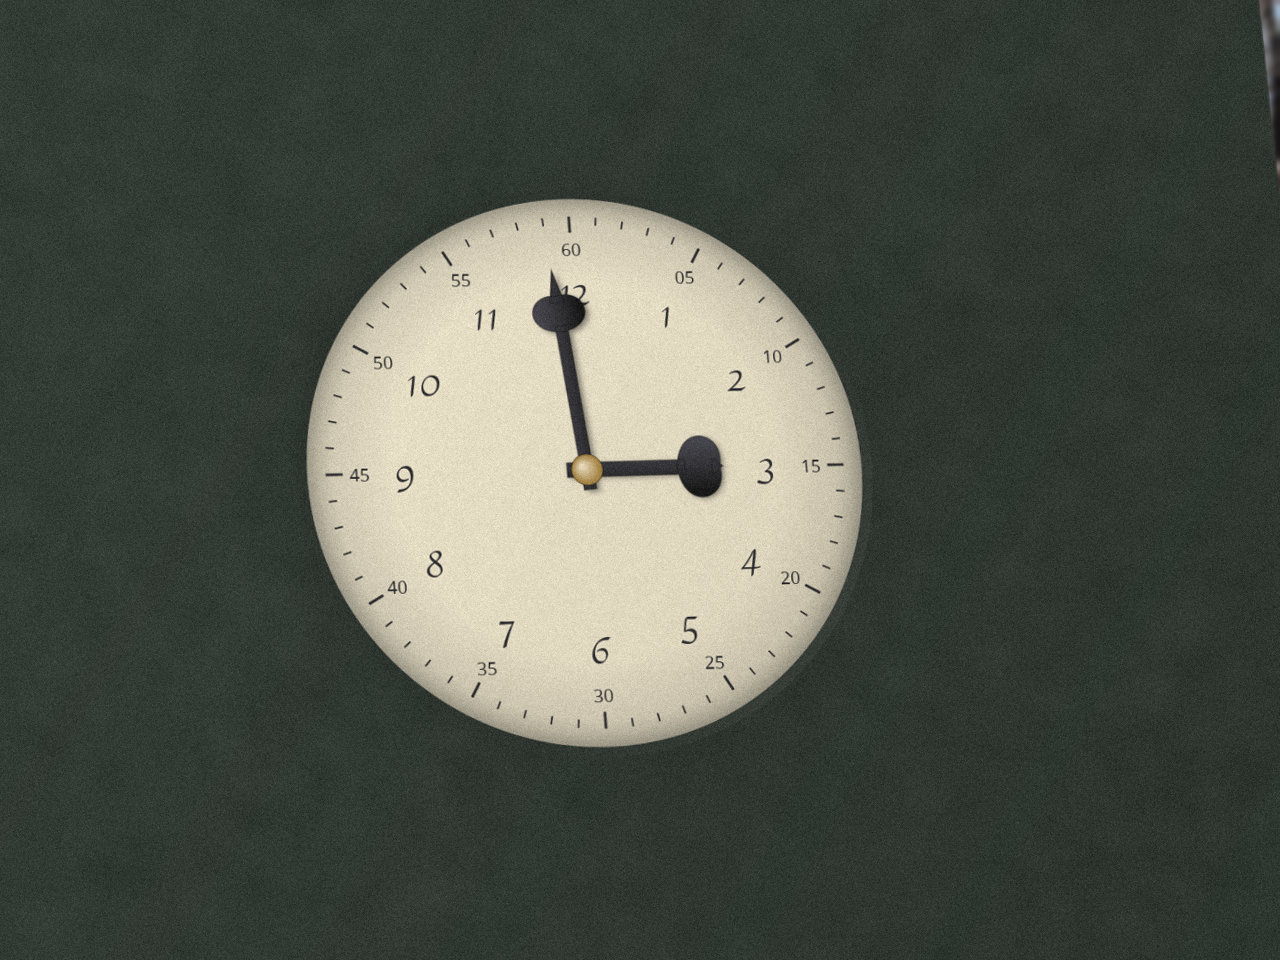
h=2 m=59
